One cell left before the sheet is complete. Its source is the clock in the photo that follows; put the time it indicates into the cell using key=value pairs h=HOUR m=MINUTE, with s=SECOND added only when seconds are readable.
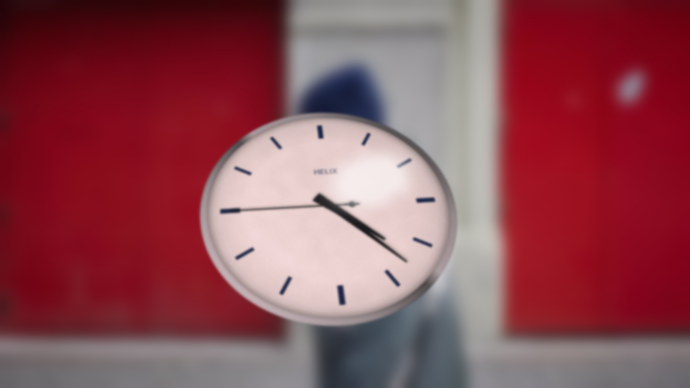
h=4 m=22 s=45
